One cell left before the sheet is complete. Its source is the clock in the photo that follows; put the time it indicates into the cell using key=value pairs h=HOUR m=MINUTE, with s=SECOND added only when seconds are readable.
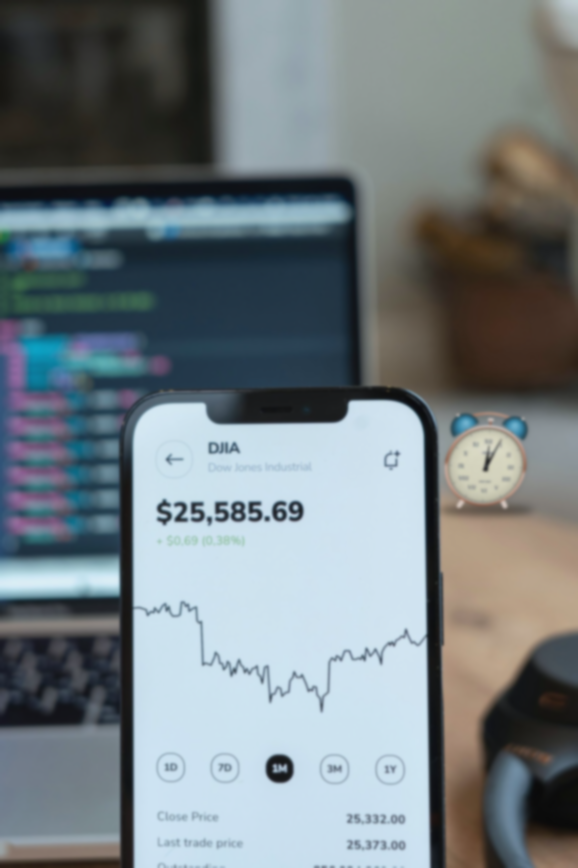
h=12 m=4
